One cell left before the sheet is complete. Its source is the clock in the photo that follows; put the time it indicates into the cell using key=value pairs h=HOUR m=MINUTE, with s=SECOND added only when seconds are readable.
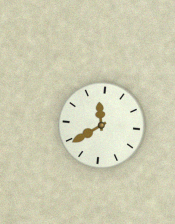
h=11 m=39
